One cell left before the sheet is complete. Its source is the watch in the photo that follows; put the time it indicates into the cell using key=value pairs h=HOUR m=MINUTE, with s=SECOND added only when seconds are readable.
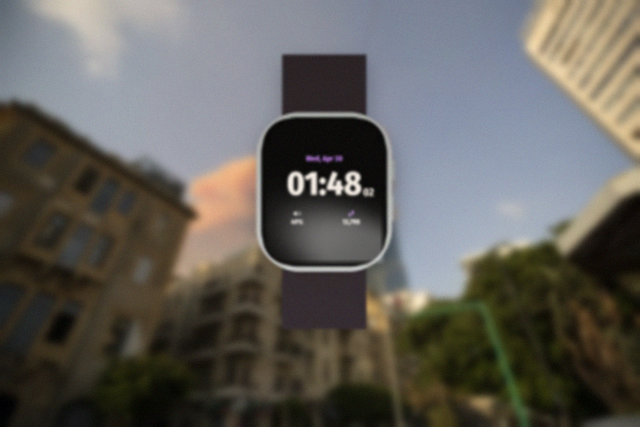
h=1 m=48
